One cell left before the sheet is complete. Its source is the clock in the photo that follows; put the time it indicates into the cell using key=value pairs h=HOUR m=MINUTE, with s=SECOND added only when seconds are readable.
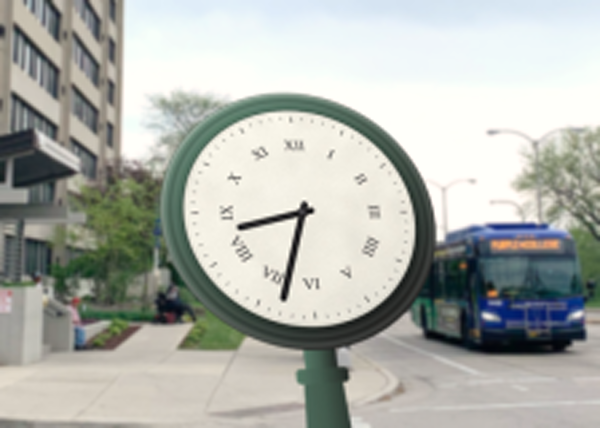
h=8 m=33
